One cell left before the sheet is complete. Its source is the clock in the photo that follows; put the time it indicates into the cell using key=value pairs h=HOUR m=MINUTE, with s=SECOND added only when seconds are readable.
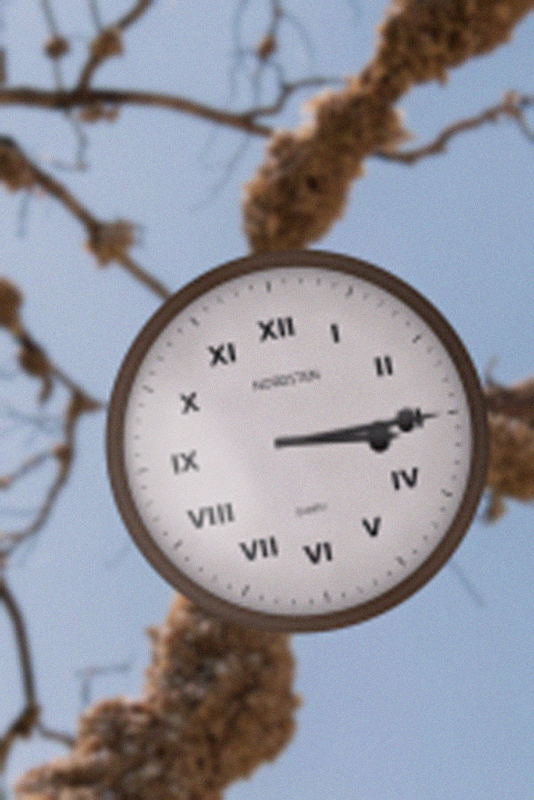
h=3 m=15
